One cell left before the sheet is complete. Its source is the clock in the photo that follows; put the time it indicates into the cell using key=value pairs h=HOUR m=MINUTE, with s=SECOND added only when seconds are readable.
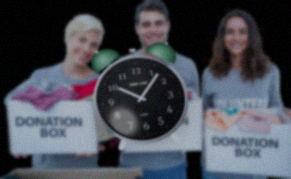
h=10 m=7
